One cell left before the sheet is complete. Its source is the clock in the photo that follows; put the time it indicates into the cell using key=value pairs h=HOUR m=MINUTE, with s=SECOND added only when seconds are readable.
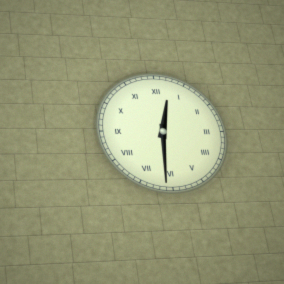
h=12 m=31
